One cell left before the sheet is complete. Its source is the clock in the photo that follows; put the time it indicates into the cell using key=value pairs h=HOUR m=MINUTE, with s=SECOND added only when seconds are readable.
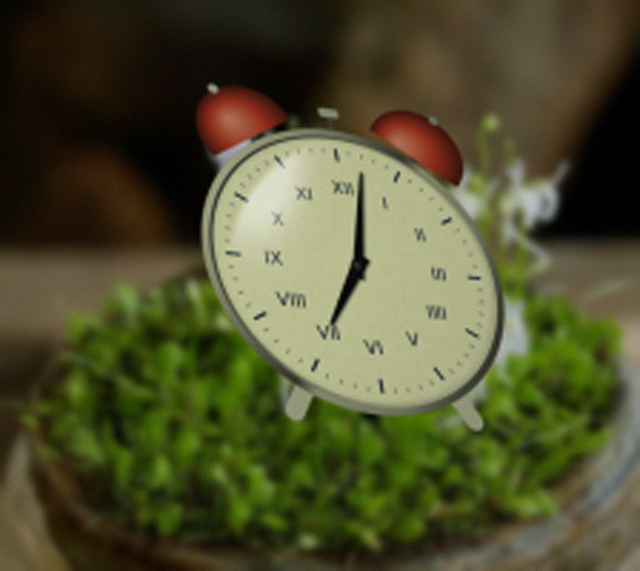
h=7 m=2
